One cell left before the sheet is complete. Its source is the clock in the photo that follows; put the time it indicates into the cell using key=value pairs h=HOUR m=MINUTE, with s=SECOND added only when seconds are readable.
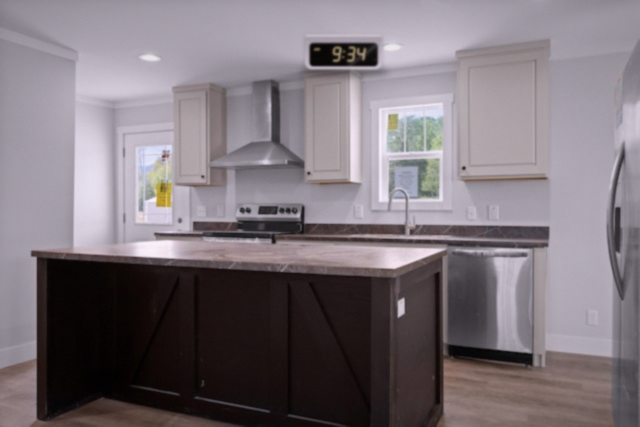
h=9 m=34
